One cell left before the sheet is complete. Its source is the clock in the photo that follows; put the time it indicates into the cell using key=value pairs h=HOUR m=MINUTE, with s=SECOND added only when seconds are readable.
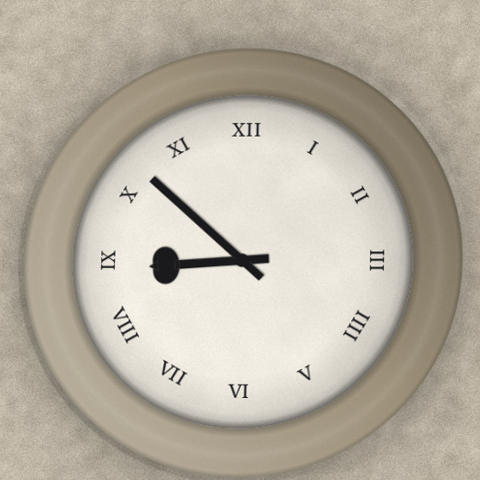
h=8 m=52
